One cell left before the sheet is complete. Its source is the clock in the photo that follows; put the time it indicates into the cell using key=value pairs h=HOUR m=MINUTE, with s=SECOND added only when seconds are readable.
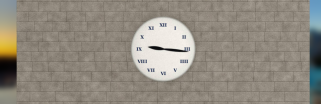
h=9 m=16
